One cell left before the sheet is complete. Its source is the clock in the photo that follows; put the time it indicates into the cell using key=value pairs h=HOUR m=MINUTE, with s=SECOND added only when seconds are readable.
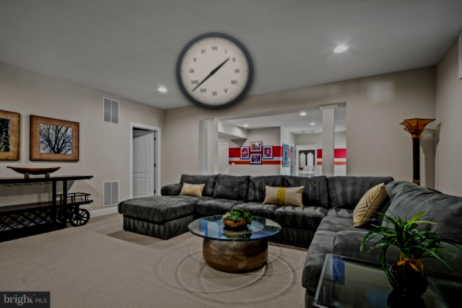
h=1 m=38
